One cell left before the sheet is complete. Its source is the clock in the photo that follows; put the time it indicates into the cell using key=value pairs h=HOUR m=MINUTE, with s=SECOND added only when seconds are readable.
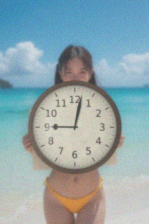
h=9 m=2
